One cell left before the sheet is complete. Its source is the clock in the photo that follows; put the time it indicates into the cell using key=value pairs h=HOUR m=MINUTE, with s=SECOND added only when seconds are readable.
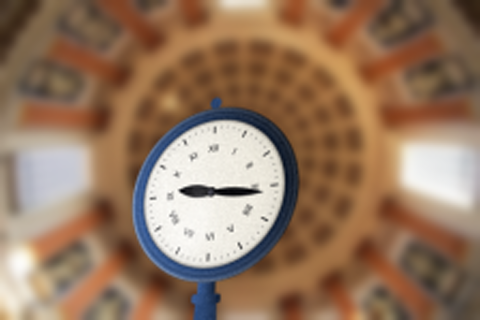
h=9 m=16
